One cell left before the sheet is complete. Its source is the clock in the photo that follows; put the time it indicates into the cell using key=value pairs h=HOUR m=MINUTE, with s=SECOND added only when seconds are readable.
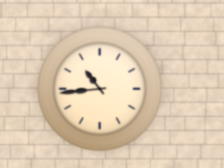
h=10 m=44
